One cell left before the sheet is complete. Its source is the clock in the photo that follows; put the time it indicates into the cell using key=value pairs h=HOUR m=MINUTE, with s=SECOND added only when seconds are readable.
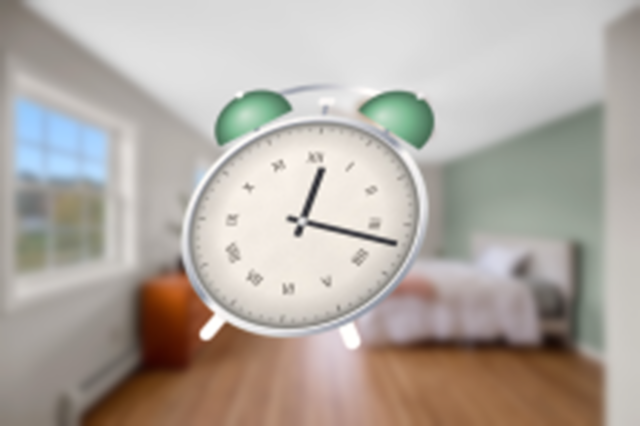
h=12 m=17
